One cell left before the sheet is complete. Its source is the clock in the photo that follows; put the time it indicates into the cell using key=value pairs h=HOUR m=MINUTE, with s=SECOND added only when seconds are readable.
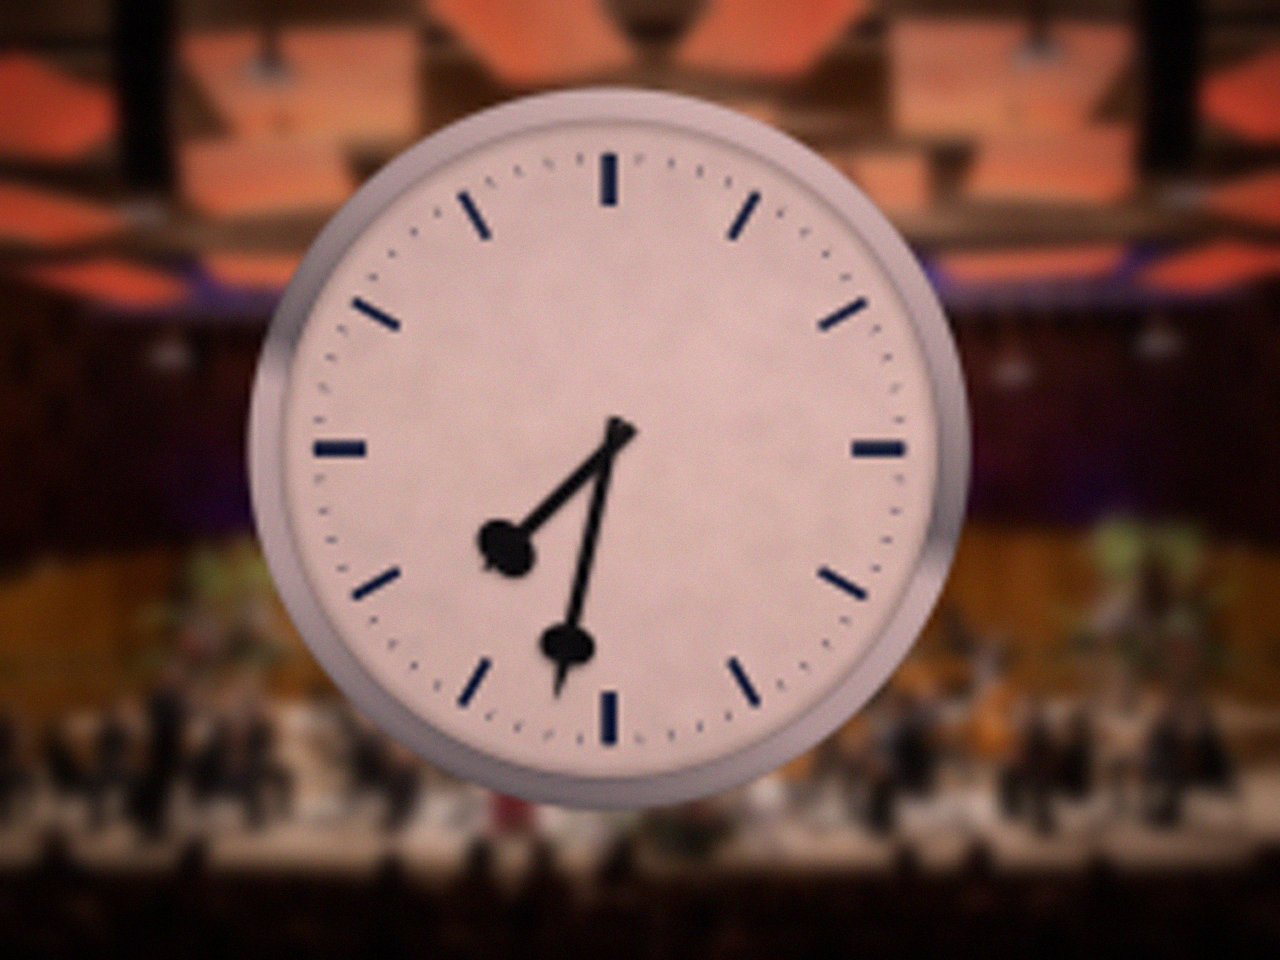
h=7 m=32
